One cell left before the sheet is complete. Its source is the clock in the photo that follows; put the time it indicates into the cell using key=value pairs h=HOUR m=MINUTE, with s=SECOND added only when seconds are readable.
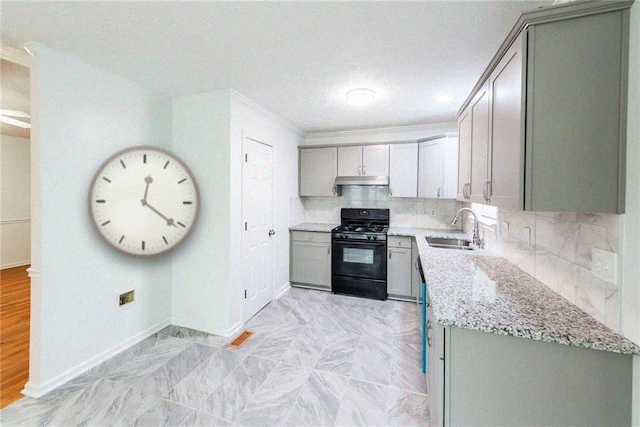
h=12 m=21
